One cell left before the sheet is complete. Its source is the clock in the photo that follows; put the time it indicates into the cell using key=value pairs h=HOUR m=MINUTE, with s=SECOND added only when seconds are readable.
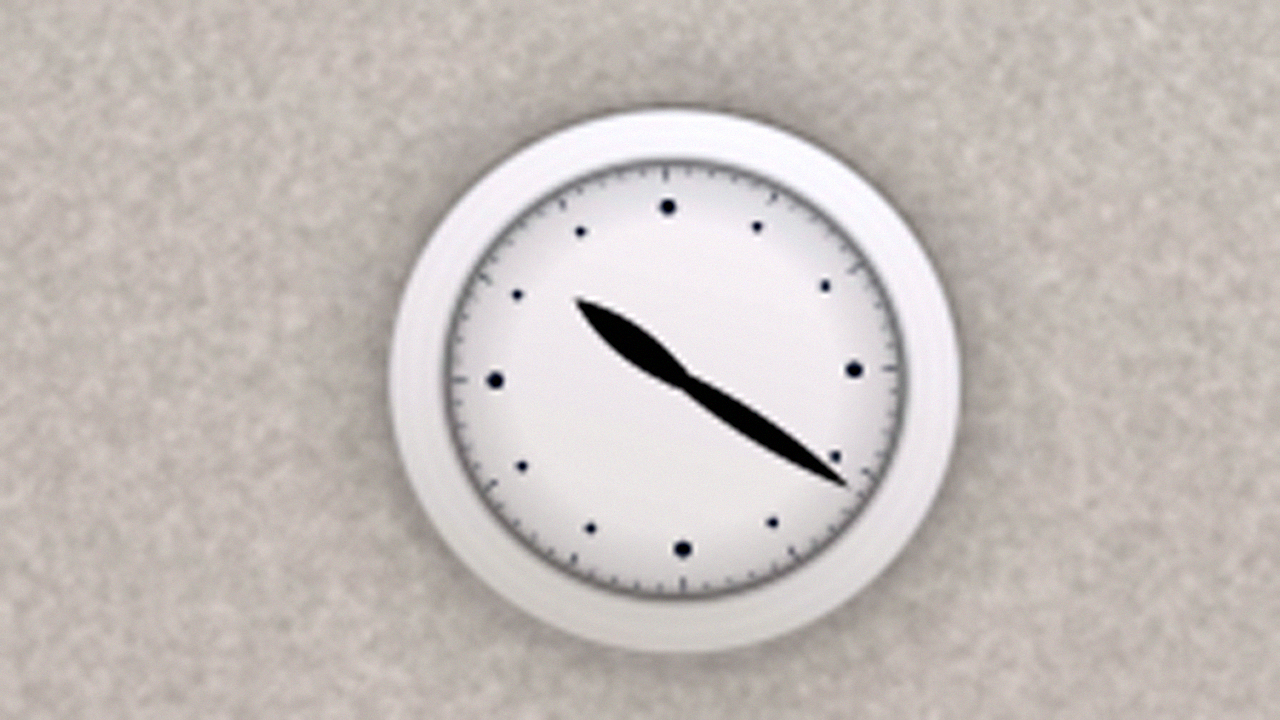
h=10 m=21
